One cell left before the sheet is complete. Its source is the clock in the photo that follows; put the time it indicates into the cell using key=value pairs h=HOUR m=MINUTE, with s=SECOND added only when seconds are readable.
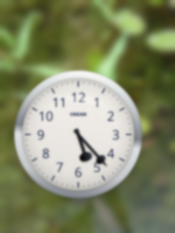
h=5 m=23
